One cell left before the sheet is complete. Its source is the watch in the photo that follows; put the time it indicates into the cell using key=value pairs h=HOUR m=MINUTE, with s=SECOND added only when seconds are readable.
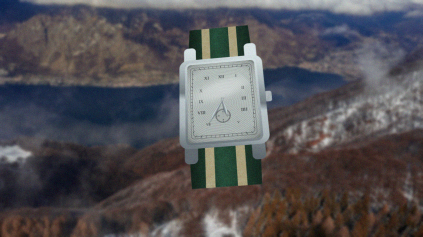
h=5 m=35
